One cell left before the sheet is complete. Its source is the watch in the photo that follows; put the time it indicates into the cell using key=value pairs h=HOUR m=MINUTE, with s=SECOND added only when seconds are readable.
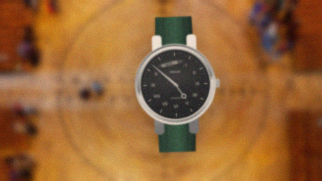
h=4 m=52
